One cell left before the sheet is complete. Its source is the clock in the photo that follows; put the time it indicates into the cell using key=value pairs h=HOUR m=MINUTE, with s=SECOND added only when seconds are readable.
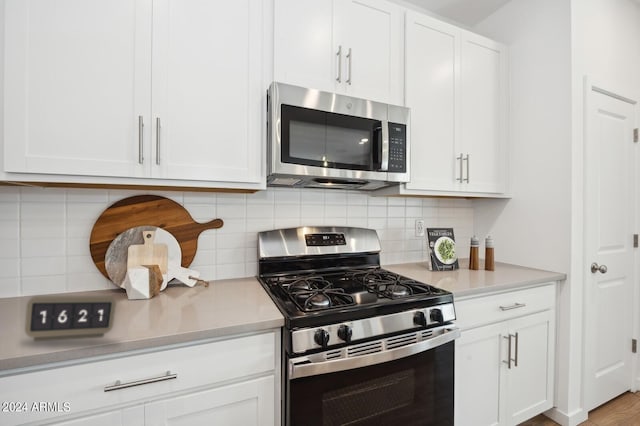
h=16 m=21
